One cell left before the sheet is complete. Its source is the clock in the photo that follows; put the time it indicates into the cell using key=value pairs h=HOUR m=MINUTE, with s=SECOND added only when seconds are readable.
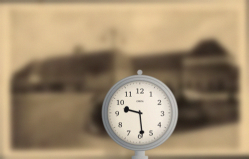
h=9 m=29
